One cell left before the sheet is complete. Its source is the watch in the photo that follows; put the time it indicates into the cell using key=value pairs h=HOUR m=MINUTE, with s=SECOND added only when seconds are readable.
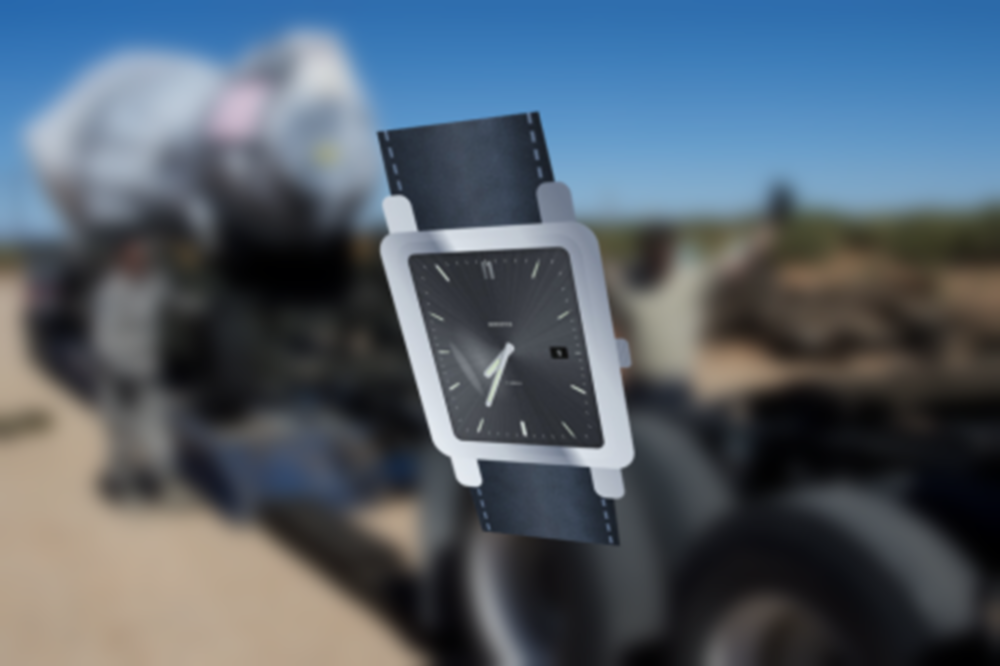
h=7 m=35
